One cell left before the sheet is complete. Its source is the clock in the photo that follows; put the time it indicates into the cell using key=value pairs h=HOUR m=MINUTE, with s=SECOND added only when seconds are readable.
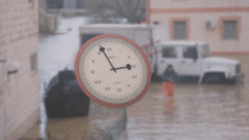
h=2 m=57
